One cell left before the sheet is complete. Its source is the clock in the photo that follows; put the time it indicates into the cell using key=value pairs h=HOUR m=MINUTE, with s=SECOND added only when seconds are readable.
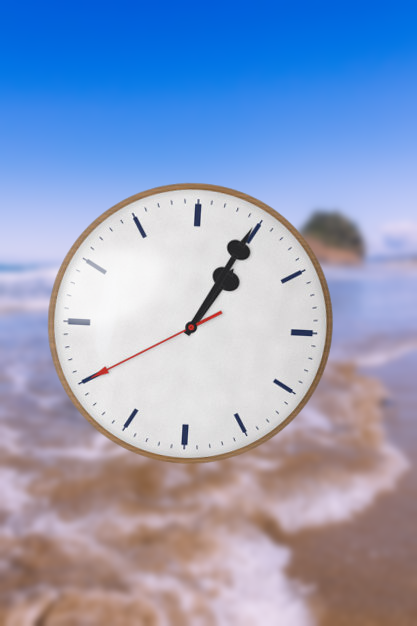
h=1 m=4 s=40
